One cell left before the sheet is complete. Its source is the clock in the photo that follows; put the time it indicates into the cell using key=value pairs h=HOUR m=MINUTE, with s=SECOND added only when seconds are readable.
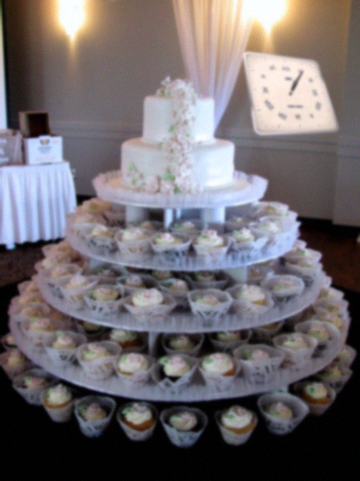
h=1 m=6
